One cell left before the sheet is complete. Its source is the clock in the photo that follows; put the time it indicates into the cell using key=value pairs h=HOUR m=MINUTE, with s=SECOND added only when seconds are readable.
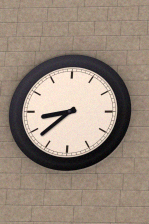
h=8 m=38
